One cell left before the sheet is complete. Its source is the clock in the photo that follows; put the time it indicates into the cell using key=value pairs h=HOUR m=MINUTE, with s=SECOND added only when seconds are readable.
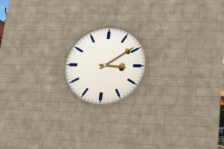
h=3 m=9
